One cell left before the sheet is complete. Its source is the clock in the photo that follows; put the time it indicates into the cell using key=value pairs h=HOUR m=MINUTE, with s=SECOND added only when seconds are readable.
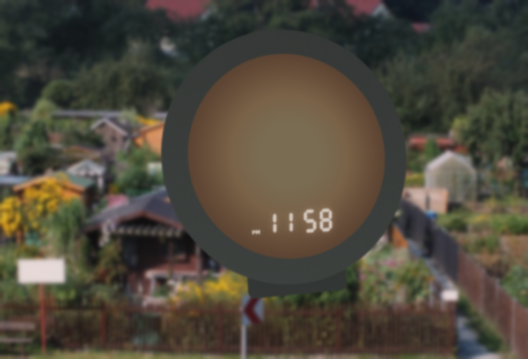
h=11 m=58
